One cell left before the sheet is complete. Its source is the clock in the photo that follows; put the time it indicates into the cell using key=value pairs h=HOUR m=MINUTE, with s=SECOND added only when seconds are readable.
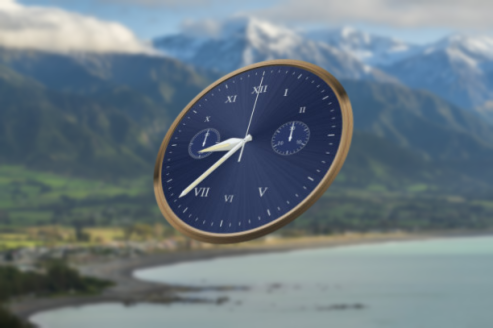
h=8 m=37
